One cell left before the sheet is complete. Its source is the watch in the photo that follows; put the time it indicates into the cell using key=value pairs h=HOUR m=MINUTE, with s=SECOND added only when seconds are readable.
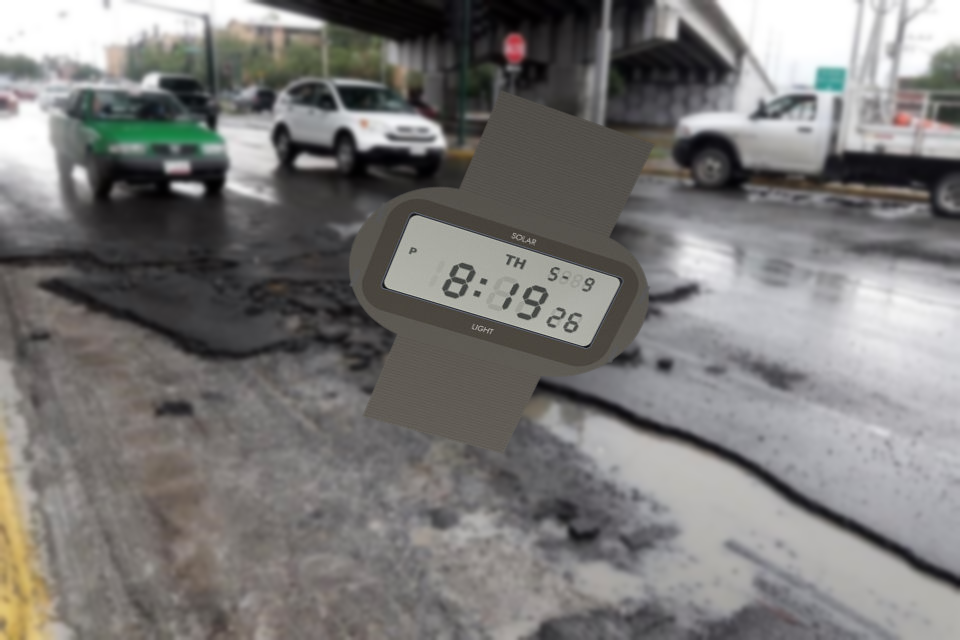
h=8 m=19 s=26
